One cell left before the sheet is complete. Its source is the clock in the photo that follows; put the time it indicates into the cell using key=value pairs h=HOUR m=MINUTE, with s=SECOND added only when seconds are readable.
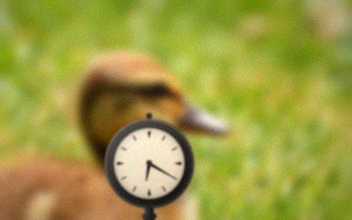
h=6 m=20
